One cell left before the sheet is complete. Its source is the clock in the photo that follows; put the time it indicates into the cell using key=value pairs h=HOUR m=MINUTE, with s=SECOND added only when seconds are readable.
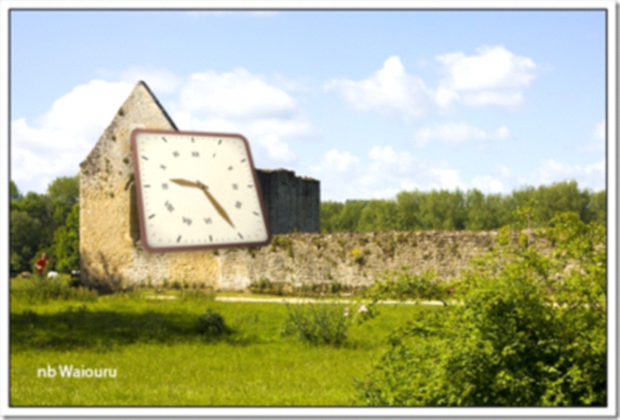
h=9 m=25
